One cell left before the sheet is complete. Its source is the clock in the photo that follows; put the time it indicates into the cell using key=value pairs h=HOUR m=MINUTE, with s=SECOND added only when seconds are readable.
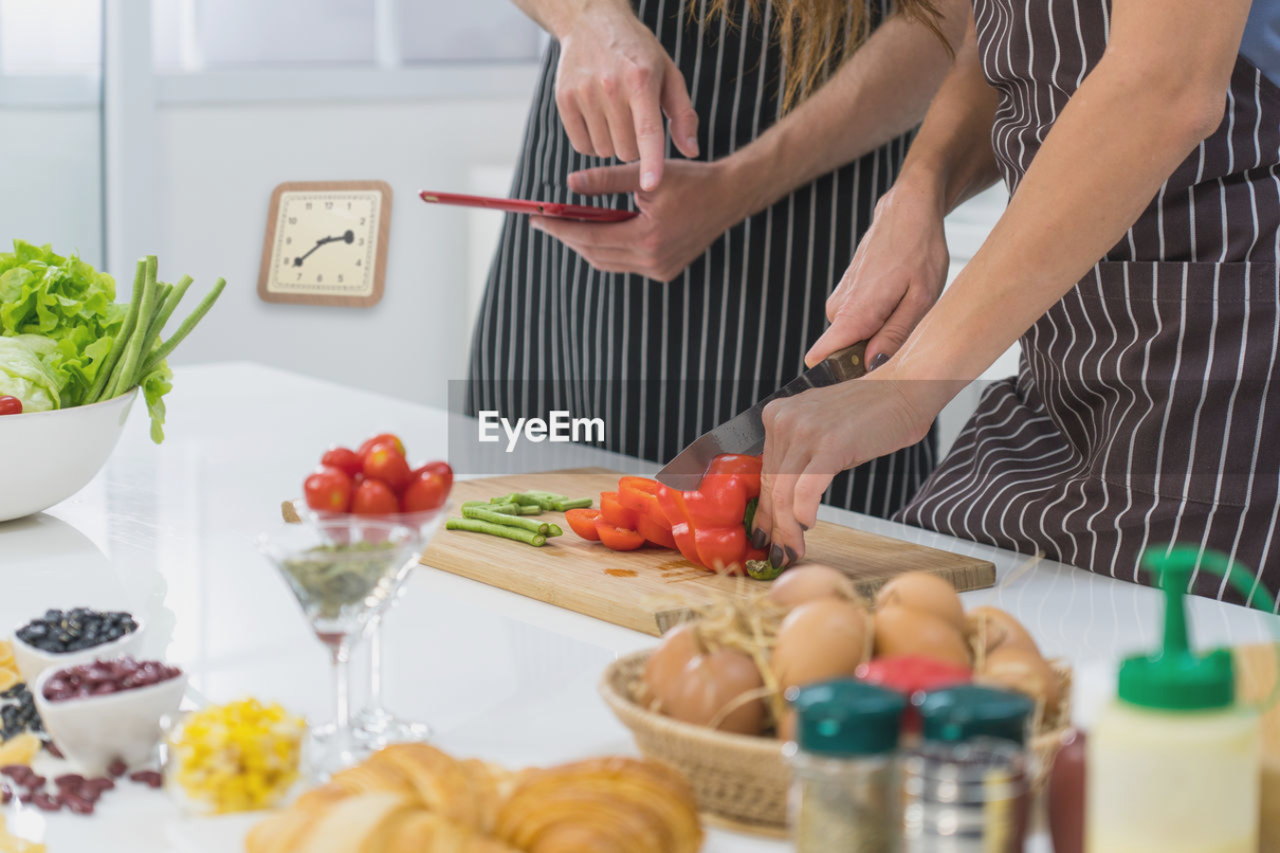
h=2 m=38
